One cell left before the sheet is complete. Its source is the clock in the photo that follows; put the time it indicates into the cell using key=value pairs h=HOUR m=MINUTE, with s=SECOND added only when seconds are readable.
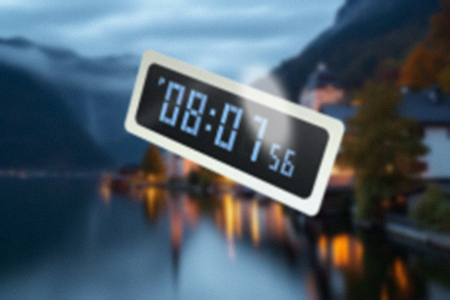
h=8 m=7 s=56
